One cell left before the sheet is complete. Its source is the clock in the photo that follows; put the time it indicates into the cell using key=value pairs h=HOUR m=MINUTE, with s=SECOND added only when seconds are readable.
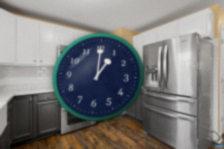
h=1 m=0
